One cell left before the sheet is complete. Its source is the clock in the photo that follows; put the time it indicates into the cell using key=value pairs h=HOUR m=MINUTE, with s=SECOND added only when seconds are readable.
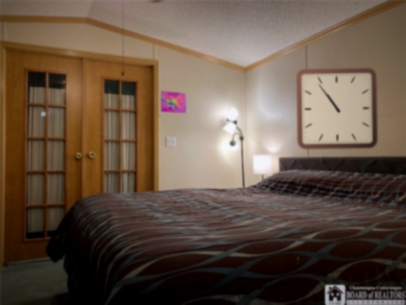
h=10 m=54
